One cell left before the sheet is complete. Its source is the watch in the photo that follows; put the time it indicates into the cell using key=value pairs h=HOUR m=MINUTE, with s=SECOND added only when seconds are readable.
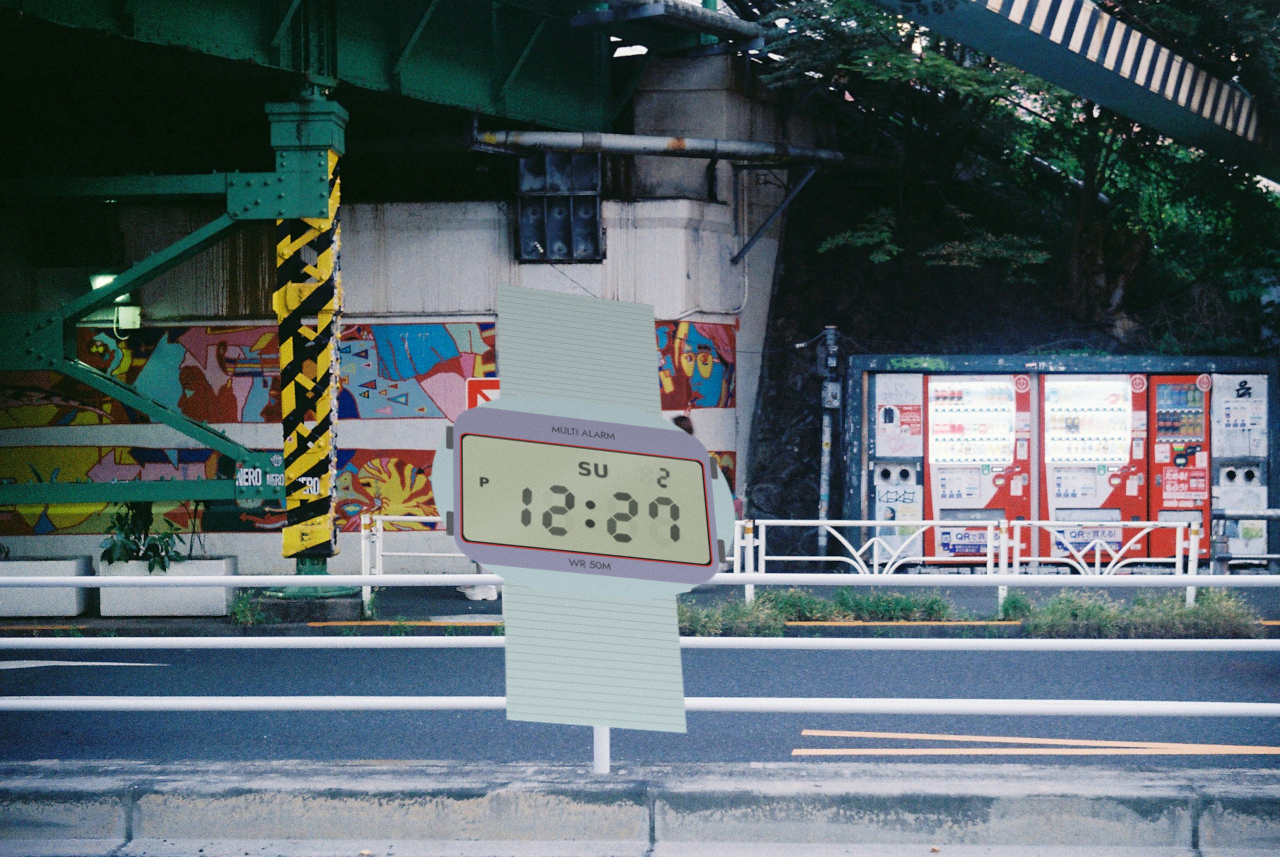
h=12 m=27
